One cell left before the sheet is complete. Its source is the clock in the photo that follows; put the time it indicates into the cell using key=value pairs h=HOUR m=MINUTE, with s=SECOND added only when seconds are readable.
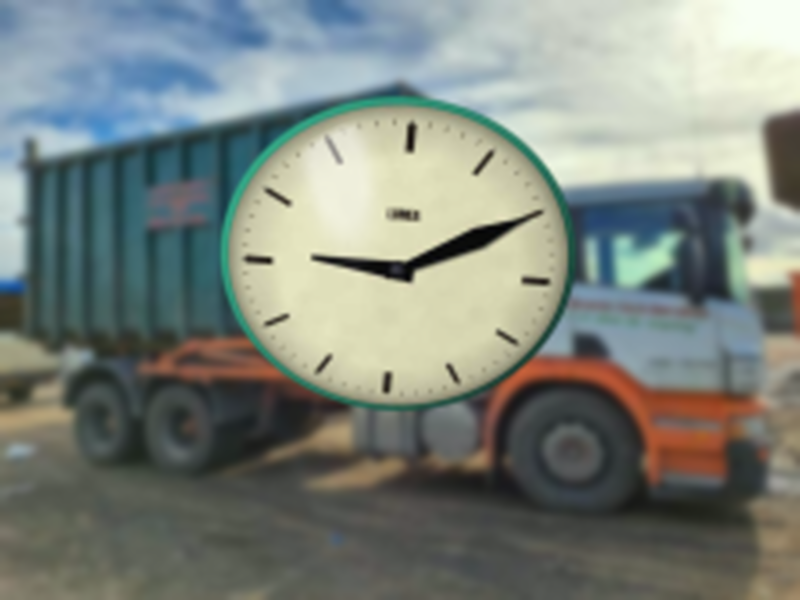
h=9 m=10
